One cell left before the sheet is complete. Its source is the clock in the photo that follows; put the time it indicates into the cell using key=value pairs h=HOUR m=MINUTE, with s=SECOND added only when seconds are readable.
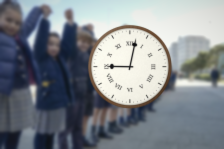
h=9 m=2
